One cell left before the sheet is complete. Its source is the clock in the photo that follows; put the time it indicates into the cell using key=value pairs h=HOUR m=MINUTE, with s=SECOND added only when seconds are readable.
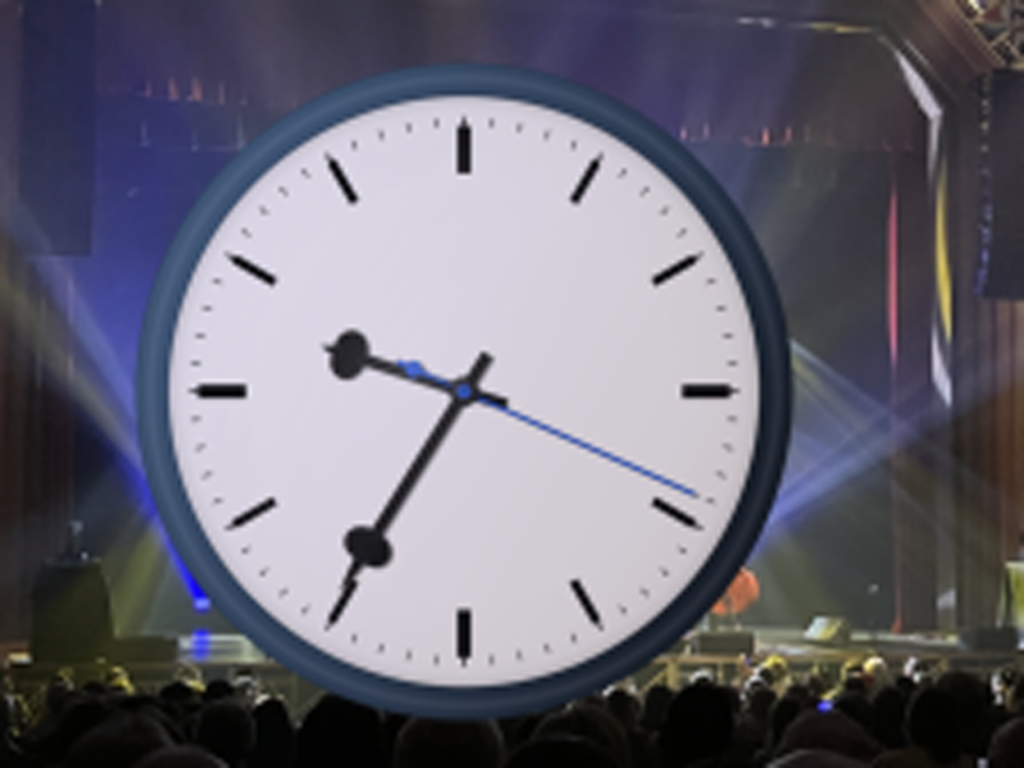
h=9 m=35 s=19
